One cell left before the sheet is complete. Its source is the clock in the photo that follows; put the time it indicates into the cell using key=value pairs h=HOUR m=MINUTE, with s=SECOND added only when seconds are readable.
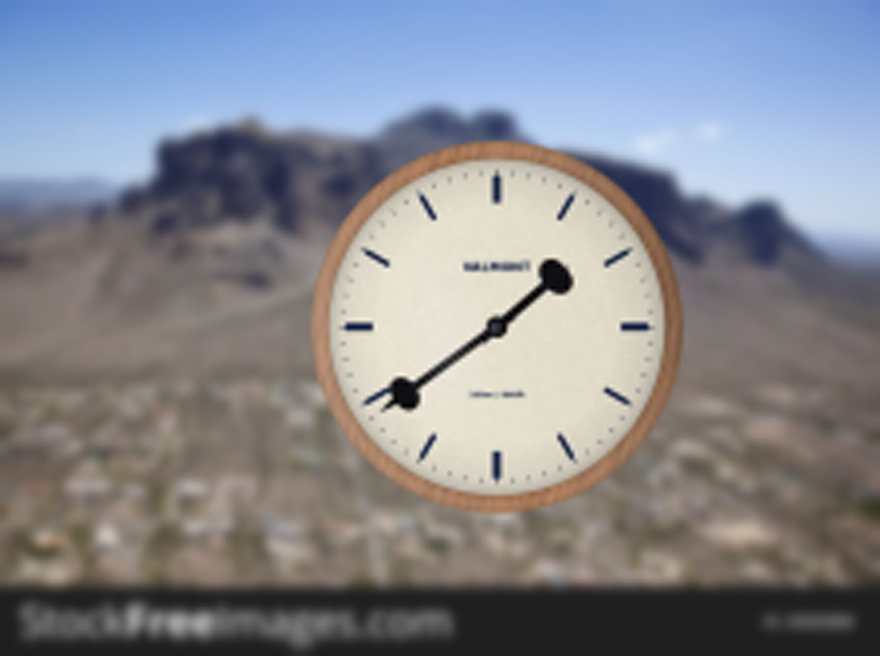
h=1 m=39
